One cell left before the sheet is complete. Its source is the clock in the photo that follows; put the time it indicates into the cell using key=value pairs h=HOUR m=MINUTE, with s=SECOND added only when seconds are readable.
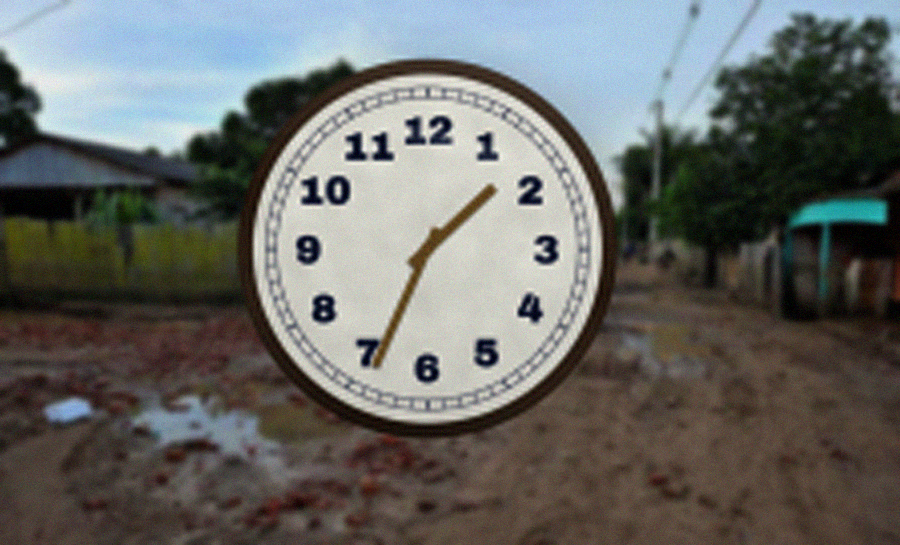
h=1 m=34
